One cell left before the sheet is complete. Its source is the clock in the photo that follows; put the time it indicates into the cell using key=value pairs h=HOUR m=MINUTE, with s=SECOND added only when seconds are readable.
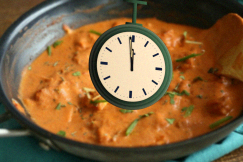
h=11 m=59
